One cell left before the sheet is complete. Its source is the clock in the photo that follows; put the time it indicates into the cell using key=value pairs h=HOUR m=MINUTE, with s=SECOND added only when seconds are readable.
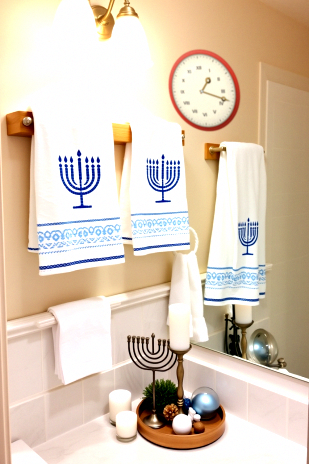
h=1 m=18
